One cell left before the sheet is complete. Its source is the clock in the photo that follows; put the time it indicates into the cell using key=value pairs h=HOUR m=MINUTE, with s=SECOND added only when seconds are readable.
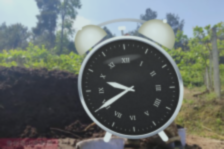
h=9 m=40
